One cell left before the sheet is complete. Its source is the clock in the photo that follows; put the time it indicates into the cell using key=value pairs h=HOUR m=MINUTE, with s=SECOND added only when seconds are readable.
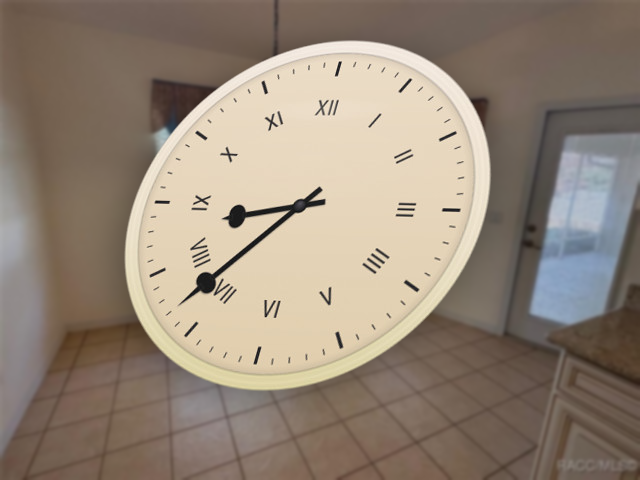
h=8 m=37
